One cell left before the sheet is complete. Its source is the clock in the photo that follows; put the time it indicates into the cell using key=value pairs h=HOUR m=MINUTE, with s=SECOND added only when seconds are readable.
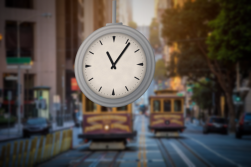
h=11 m=6
